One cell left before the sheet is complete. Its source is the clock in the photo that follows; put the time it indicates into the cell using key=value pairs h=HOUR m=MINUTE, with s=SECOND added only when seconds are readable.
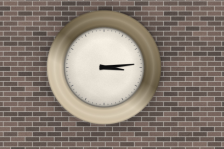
h=3 m=14
